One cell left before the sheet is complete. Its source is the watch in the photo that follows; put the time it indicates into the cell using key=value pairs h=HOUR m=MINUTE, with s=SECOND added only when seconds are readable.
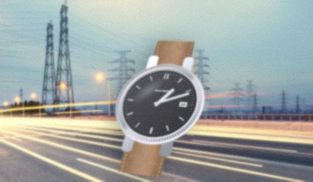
h=1 m=11
